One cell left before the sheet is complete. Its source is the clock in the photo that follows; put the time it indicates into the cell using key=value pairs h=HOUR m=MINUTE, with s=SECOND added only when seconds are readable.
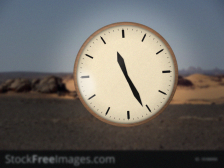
h=11 m=26
